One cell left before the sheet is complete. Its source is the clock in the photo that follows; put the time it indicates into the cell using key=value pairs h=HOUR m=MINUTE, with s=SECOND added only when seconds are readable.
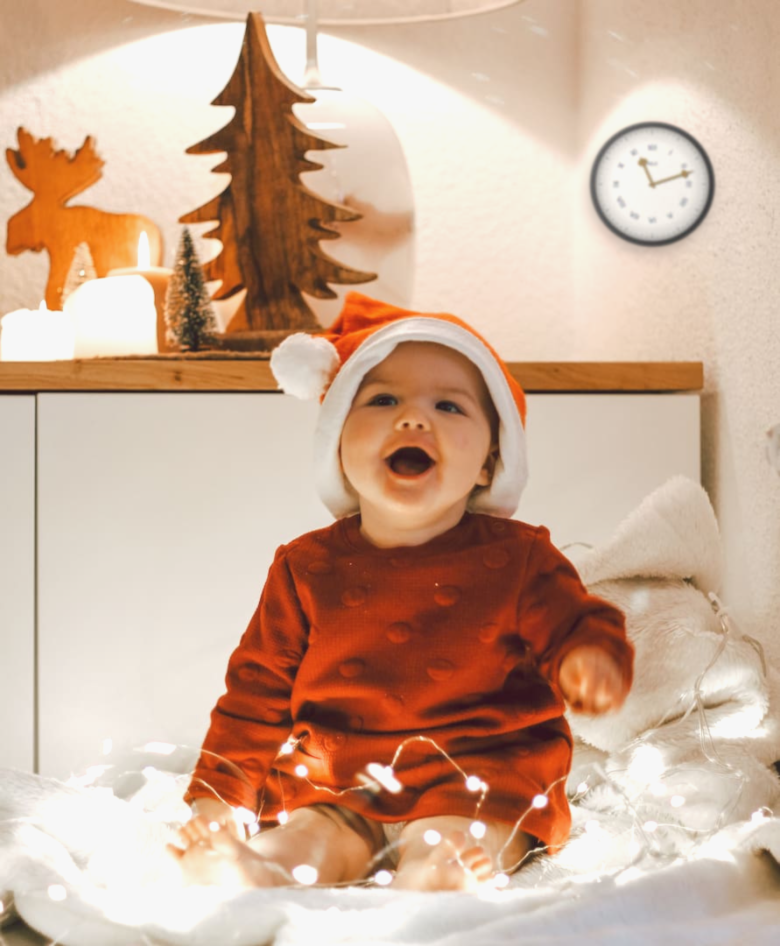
h=11 m=12
